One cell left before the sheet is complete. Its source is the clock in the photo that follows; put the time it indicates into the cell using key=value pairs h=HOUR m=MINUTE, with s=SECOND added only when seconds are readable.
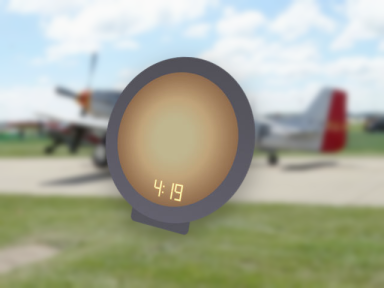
h=4 m=19
